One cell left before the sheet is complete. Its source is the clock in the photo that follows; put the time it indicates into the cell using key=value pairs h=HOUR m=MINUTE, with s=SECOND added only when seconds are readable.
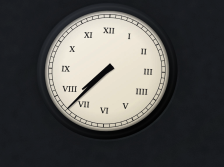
h=7 m=37
